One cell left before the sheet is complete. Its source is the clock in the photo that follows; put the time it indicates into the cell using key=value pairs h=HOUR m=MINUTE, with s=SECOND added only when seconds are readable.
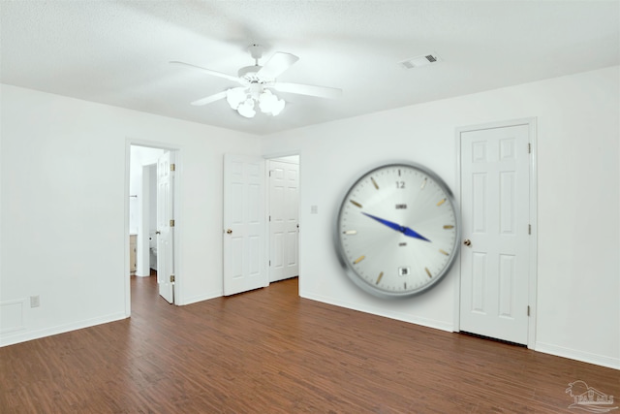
h=3 m=49
